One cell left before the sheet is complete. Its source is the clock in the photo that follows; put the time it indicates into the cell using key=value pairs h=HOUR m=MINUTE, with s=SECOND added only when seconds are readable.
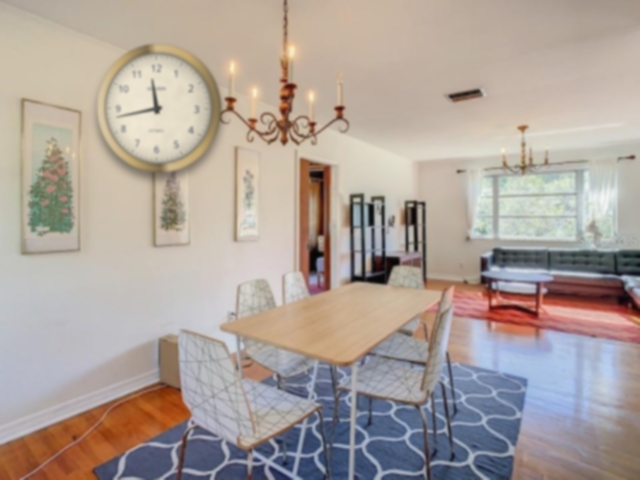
h=11 m=43
